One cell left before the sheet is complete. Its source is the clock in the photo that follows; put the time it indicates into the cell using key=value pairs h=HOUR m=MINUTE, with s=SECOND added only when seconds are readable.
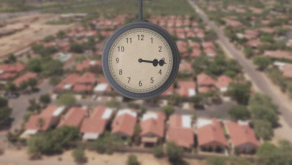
h=3 m=16
